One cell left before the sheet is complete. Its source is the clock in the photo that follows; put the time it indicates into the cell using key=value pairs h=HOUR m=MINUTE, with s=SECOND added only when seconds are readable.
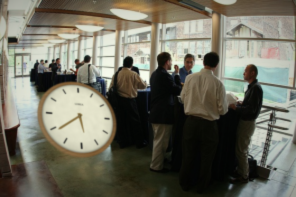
h=5 m=39
